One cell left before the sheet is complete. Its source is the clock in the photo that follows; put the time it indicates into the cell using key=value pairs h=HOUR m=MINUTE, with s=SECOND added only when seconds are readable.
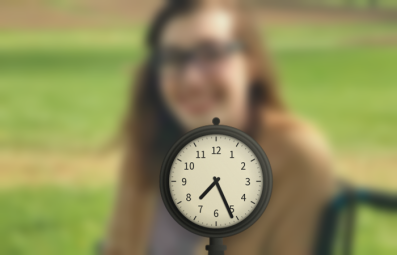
h=7 m=26
